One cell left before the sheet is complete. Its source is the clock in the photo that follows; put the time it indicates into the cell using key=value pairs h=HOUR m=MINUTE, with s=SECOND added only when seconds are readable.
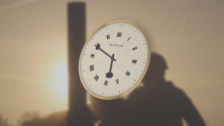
h=5 m=49
